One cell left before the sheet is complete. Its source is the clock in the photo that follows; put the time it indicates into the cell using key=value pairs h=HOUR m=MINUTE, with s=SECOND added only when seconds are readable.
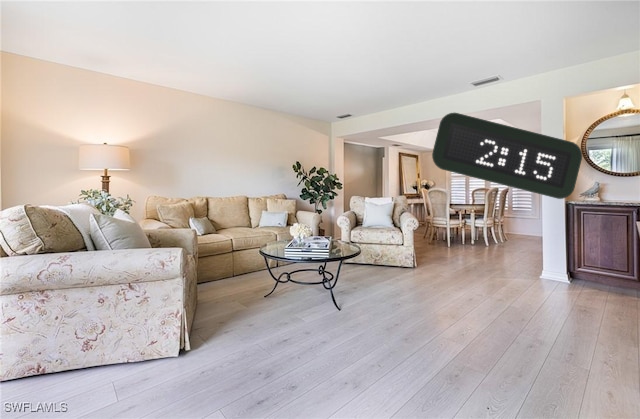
h=2 m=15
